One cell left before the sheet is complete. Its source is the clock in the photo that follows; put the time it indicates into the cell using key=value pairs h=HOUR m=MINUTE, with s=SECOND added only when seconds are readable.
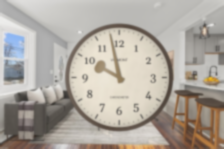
h=9 m=58
